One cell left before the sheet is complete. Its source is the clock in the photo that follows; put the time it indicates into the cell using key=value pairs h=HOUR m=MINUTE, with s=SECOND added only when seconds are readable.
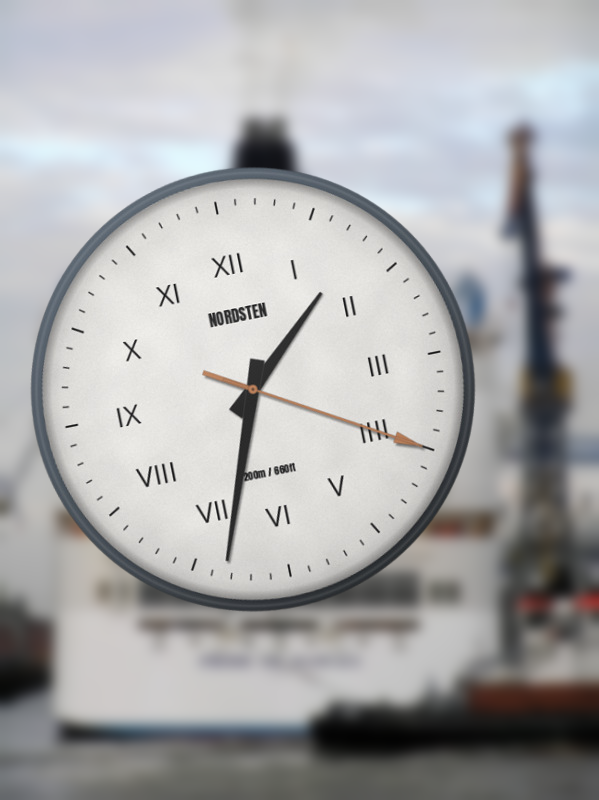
h=1 m=33 s=20
